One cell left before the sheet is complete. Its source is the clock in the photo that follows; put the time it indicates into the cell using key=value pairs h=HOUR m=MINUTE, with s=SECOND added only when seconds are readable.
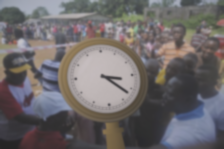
h=3 m=22
